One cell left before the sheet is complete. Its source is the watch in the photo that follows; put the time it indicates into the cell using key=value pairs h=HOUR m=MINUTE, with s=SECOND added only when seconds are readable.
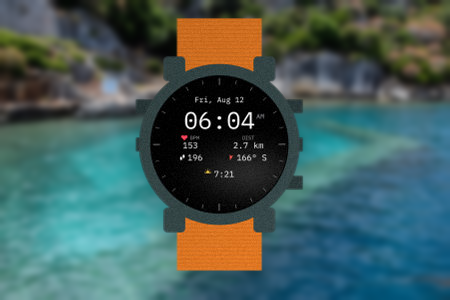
h=6 m=4
